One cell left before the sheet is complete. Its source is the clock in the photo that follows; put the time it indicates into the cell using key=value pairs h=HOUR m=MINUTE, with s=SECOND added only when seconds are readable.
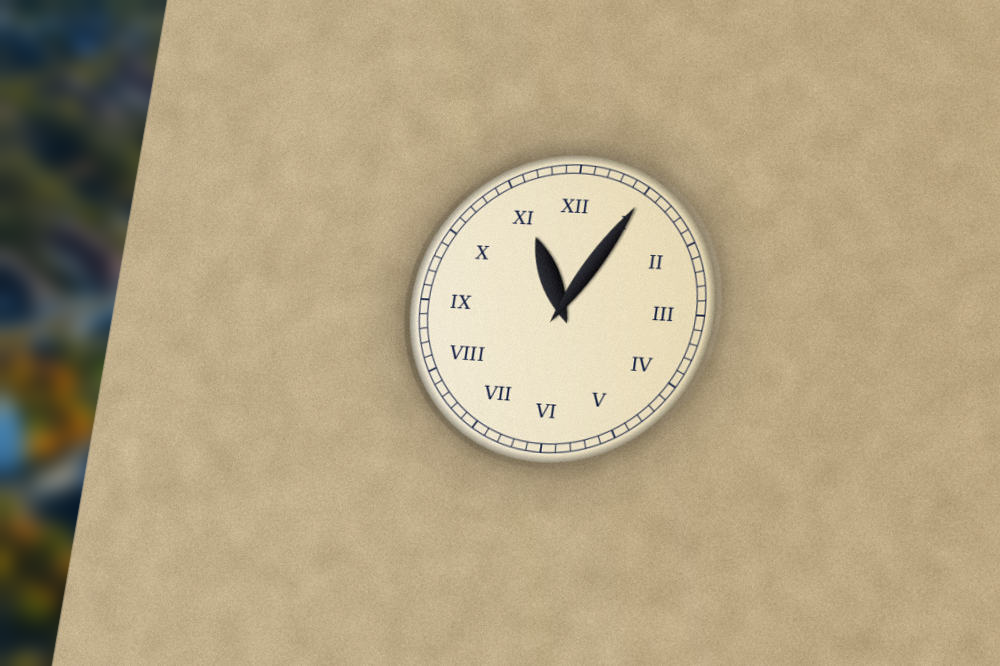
h=11 m=5
